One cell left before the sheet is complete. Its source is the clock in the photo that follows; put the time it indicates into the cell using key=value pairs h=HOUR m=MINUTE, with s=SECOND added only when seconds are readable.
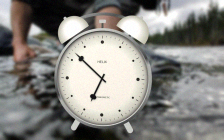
h=6 m=52
